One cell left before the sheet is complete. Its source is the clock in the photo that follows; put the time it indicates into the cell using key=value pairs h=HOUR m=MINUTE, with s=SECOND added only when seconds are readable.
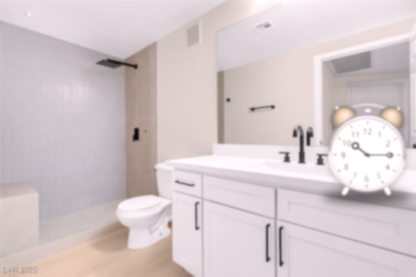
h=10 m=15
